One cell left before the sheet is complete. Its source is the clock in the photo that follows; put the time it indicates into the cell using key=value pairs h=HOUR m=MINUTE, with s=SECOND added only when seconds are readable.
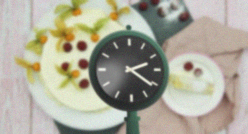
h=2 m=21
